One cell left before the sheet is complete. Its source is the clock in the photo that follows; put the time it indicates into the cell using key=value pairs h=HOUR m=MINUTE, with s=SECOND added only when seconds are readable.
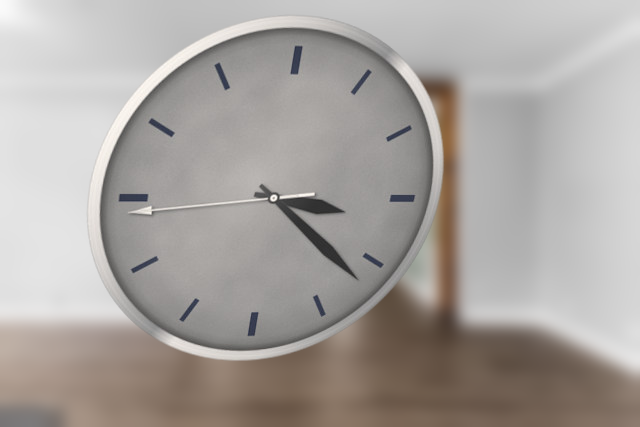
h=3 m=21 s=44
